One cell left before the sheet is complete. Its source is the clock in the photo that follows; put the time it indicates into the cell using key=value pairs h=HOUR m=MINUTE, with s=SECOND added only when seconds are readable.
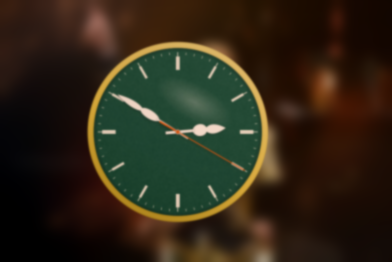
h=2 m=50 s=20
